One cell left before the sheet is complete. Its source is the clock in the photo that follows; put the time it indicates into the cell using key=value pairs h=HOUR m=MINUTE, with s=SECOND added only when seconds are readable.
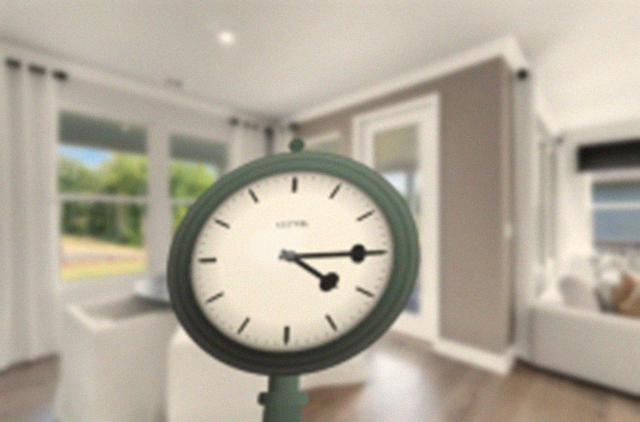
h=4 m=15
